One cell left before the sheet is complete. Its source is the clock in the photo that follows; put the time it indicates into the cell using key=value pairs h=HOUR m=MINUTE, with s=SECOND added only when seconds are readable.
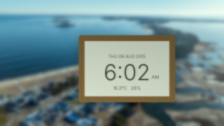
h=6 m=2
